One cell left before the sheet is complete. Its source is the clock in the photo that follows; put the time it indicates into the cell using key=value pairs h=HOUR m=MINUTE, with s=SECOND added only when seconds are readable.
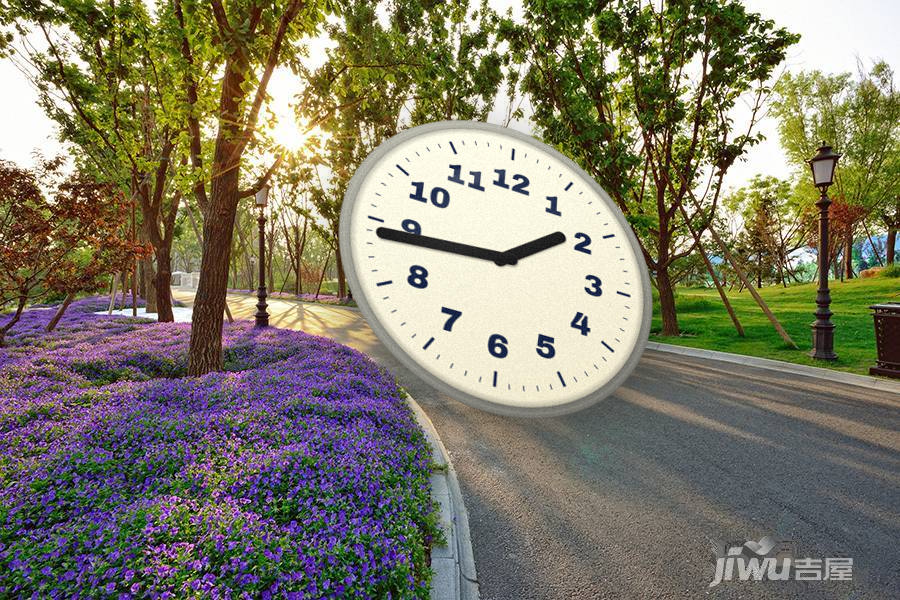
h=1 m=44
